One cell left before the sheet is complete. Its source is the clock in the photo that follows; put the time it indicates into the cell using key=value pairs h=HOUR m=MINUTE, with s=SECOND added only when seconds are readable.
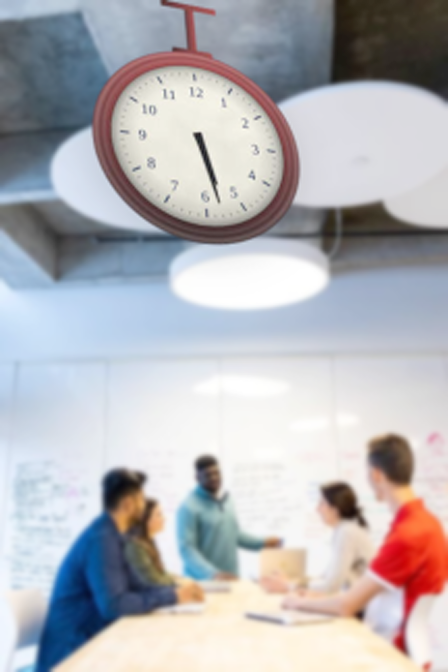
h=5 m=28
